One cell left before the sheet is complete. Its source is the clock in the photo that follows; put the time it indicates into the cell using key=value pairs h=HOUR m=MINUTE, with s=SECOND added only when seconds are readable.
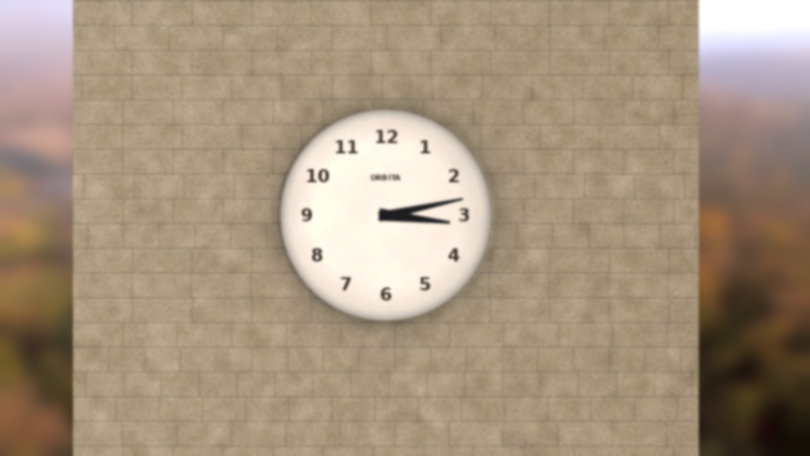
h=3 m=13
